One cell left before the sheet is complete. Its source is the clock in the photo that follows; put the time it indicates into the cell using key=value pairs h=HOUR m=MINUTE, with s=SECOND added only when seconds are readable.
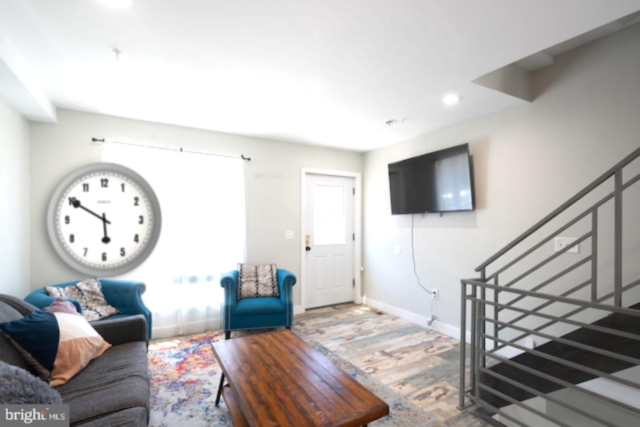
h=5 m=50
